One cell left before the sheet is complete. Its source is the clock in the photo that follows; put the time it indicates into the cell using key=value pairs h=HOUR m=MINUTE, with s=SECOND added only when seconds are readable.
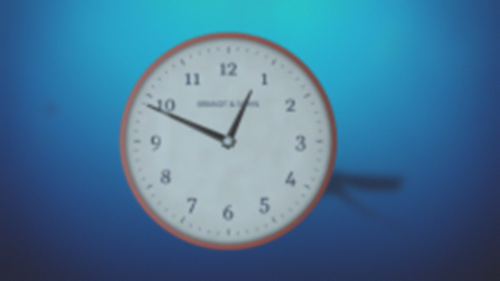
h=12 m=49
